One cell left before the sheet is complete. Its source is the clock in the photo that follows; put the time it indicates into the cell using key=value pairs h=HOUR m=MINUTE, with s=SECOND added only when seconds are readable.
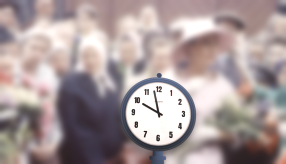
h=9 m=58
